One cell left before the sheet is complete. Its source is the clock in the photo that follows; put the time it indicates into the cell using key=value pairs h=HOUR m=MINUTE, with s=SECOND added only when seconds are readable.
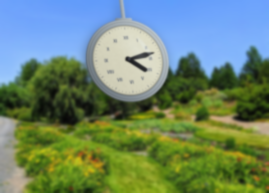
h=4 m=13
